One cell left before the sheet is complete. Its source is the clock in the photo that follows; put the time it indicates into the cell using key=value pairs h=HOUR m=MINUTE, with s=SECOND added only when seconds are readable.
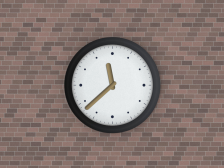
h=11 m=38
